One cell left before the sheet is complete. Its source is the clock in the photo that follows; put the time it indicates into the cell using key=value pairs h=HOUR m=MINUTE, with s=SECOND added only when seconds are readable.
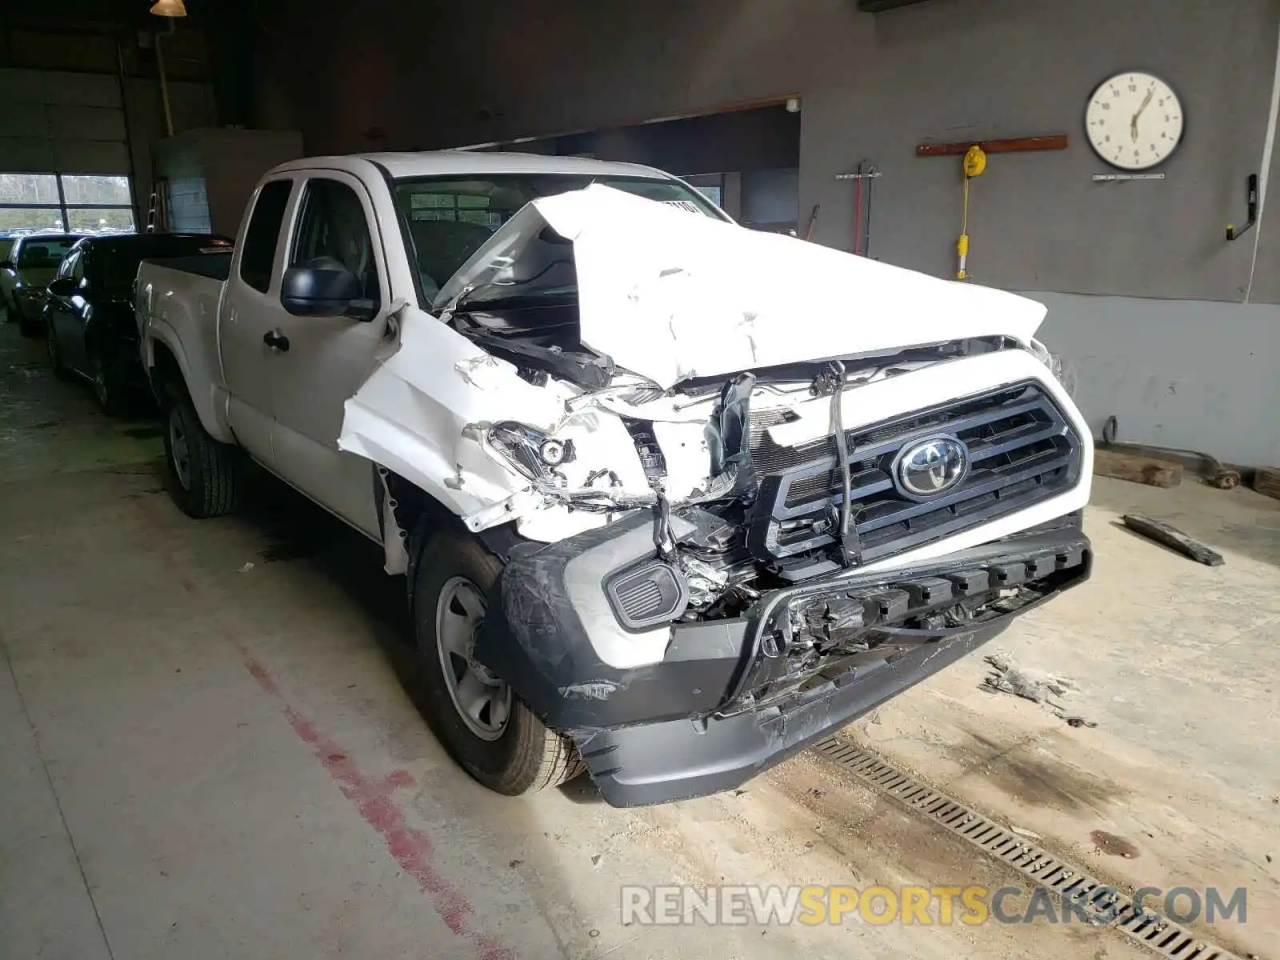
h=6 m=6
